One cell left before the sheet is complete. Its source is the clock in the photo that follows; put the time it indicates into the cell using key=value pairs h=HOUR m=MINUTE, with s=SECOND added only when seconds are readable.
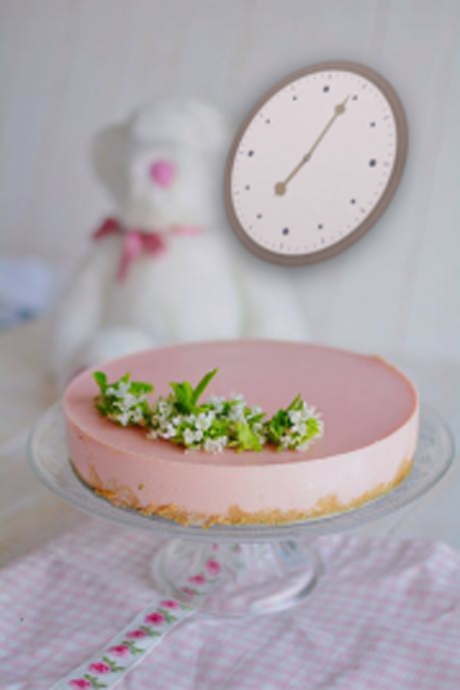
h=7 m=4
